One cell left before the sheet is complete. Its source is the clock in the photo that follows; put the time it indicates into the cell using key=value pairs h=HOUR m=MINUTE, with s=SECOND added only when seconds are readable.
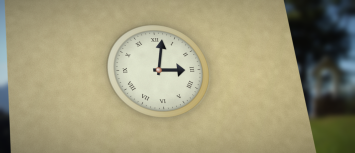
h=3 m=2
